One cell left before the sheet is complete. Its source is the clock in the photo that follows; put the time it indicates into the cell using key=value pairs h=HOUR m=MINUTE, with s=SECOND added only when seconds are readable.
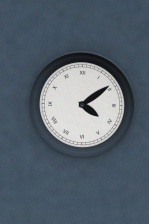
h=4 m=9
